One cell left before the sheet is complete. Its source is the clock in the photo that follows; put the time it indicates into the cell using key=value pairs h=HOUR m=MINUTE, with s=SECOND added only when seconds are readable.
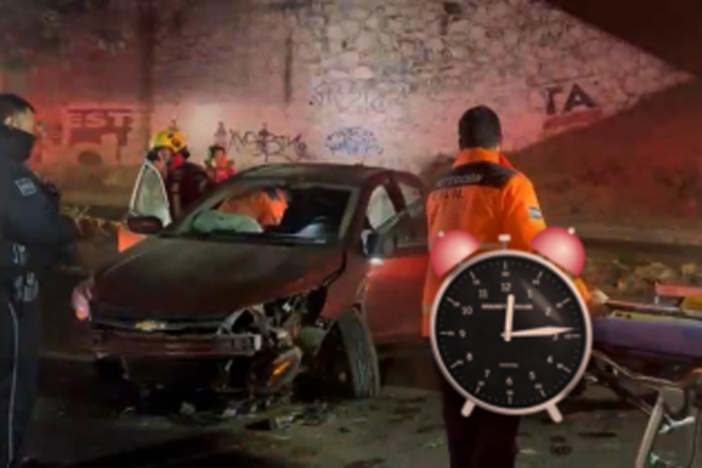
h=12 m=14
